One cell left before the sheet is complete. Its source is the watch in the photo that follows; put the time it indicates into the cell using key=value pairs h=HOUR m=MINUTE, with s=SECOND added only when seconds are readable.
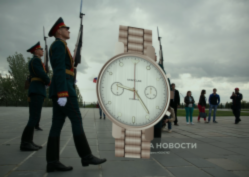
h=9 m=24
